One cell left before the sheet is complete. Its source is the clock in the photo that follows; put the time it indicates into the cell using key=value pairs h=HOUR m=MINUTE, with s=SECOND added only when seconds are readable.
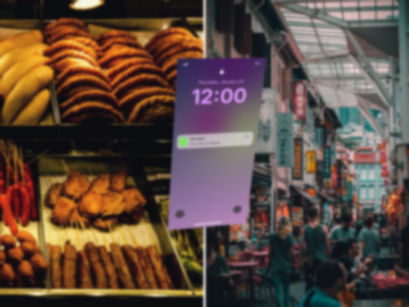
h=12 m=0
